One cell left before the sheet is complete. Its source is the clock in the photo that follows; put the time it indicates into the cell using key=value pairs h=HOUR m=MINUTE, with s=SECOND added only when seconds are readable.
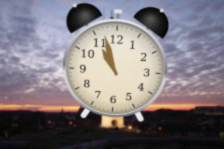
h=10 m=57
